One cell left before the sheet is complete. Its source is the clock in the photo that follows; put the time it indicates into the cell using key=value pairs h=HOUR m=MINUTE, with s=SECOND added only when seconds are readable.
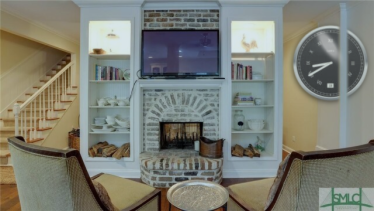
h=8 m=40
